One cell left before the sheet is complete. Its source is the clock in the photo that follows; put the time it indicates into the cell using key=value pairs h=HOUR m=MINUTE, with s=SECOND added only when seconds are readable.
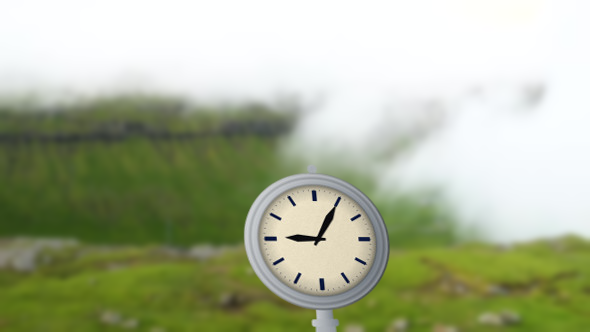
h=9 m=5
